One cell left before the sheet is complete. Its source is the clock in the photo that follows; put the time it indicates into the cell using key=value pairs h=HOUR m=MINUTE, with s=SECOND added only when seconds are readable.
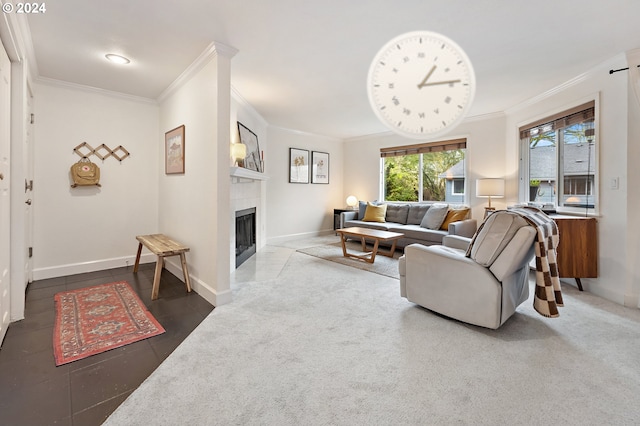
h=1 m=14
